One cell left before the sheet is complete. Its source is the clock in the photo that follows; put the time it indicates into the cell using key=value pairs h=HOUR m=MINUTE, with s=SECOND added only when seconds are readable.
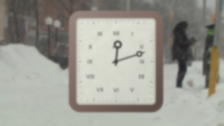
h=12 m=12
